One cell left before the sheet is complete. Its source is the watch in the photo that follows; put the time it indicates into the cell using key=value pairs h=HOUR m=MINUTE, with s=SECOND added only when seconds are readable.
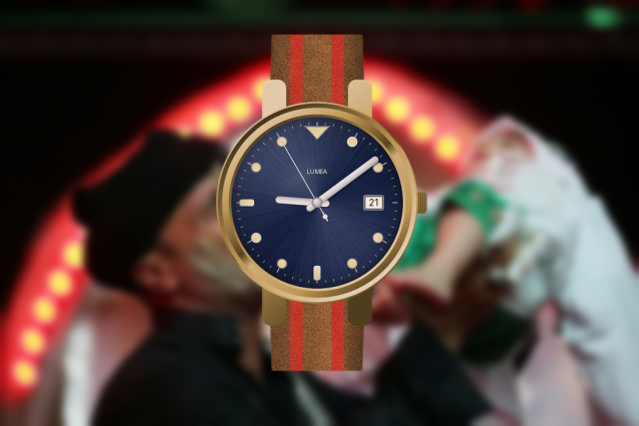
h=9 m=8 s=55
